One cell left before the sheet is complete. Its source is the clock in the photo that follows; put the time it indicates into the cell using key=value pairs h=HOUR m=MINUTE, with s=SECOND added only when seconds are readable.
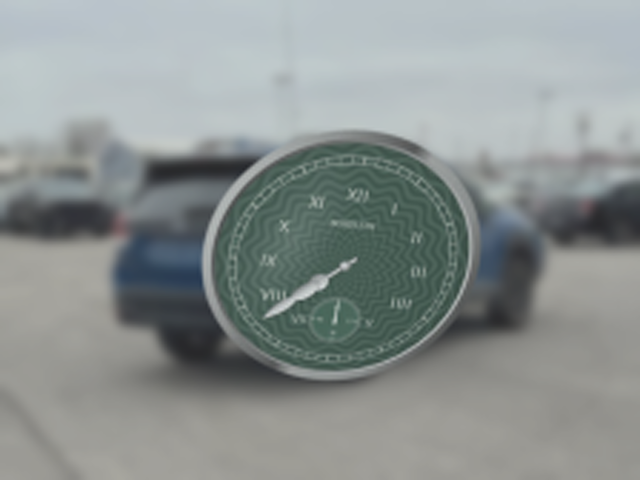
h=7 m=38
